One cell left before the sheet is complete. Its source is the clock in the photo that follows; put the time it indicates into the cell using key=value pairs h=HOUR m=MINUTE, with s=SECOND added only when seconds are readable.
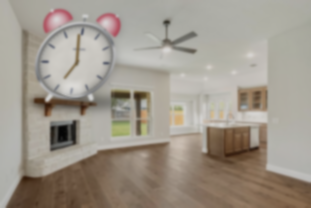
h=6 m=59
